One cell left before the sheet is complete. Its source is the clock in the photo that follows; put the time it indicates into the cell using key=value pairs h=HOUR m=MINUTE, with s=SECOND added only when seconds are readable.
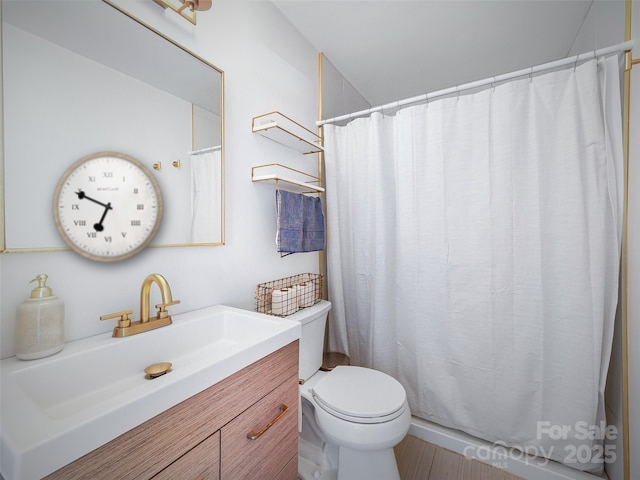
h=6 m=49
